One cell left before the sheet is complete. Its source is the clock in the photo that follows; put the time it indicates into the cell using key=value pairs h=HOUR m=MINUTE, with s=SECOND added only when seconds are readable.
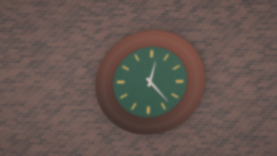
h=12 m=23
